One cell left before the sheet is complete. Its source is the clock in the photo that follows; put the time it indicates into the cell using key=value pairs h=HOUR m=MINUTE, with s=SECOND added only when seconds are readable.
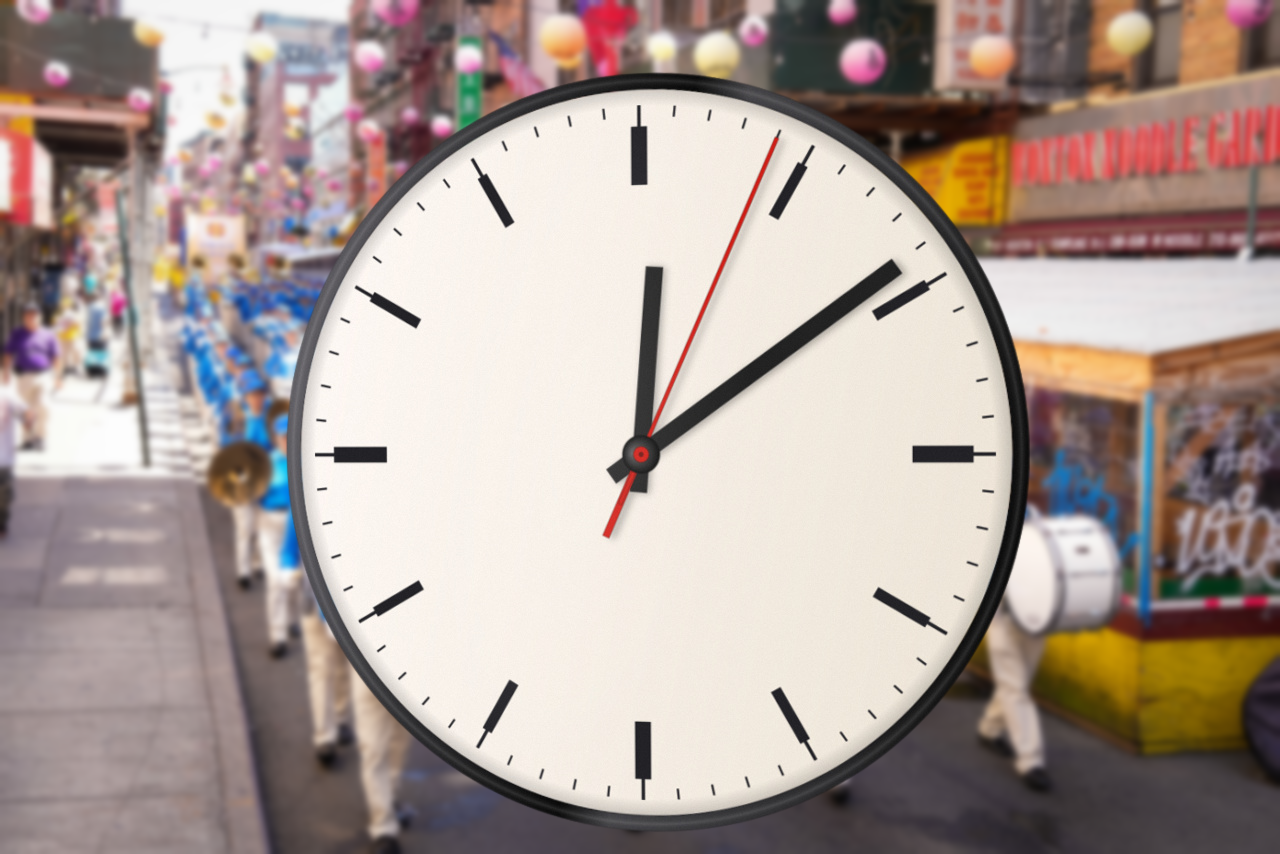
h=12 m=9 s=4
